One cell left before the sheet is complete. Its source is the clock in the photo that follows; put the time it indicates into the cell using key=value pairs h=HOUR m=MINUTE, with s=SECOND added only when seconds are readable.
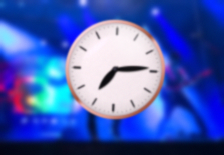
h=7 m=14
